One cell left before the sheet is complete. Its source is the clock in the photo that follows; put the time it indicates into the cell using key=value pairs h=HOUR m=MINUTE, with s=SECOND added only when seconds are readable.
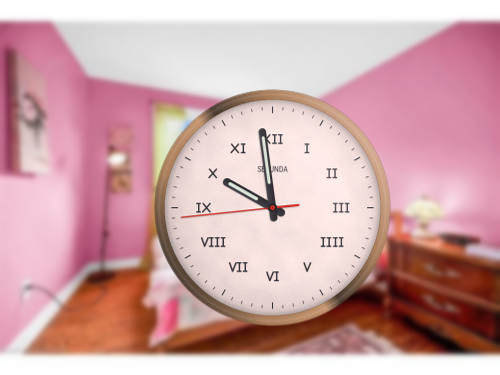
h=9 m=58 s=44
